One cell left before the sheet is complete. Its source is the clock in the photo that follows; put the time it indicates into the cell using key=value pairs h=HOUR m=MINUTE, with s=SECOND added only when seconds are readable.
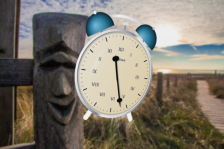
h=11 m=27
